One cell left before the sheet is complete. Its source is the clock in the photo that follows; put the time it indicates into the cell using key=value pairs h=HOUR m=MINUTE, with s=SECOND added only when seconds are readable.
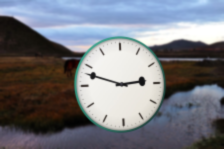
h=2 m=48
